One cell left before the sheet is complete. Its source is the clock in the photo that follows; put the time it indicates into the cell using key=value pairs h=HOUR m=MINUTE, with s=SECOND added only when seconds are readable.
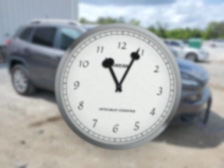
h=11 m=4
